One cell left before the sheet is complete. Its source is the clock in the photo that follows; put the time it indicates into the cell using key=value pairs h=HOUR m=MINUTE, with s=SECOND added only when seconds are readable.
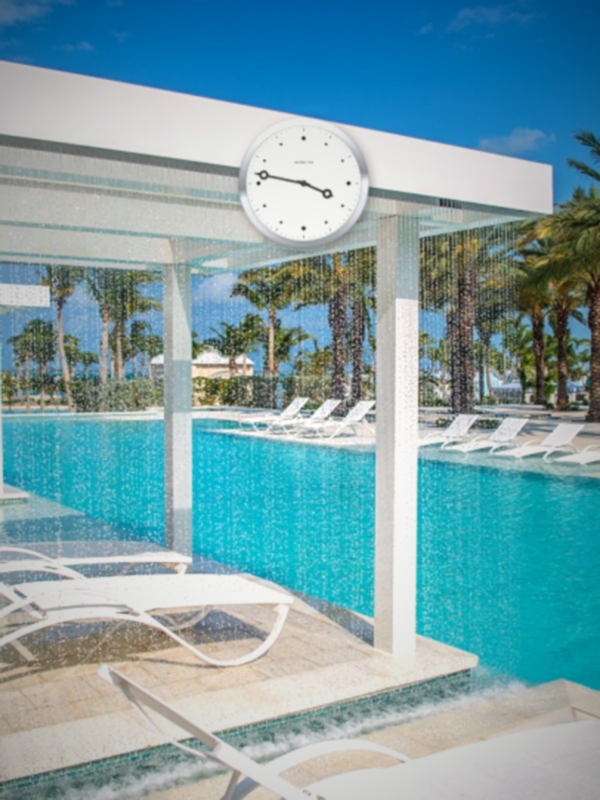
h=3 m=47
